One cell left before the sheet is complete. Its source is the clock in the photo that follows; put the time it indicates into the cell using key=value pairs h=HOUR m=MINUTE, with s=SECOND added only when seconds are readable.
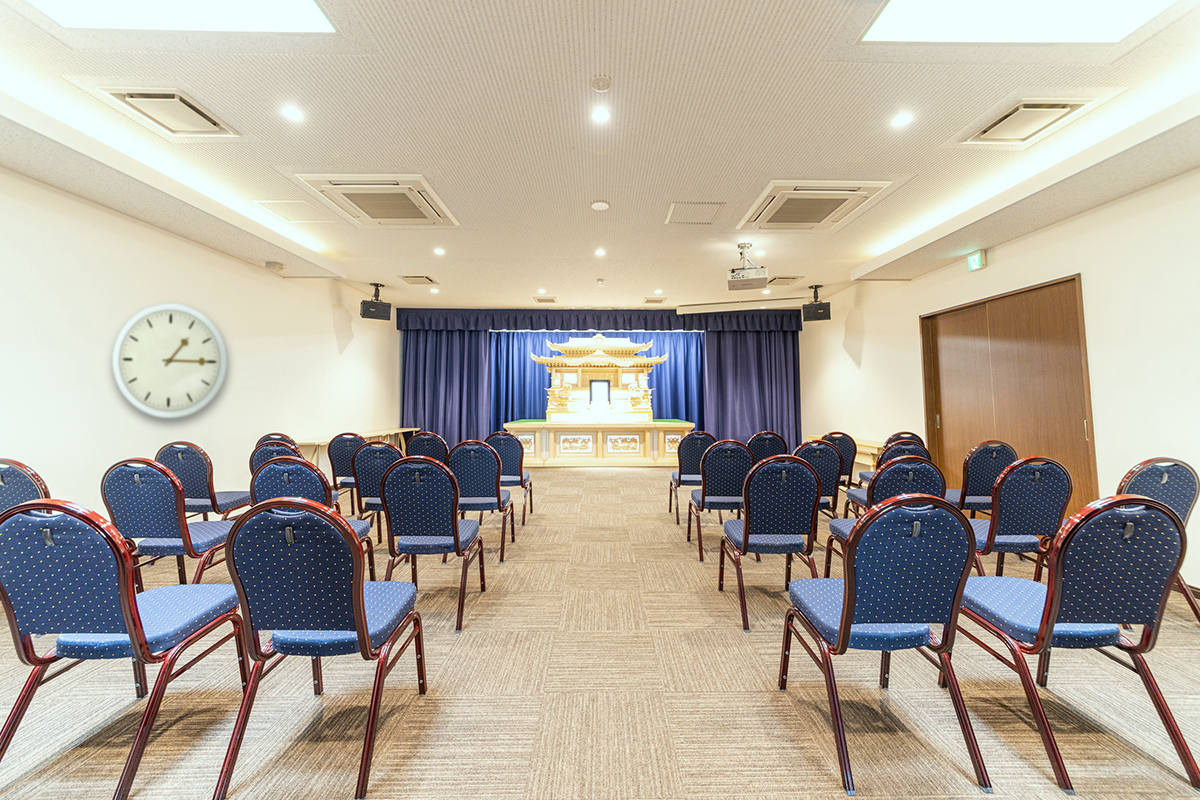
h=1 m=15
